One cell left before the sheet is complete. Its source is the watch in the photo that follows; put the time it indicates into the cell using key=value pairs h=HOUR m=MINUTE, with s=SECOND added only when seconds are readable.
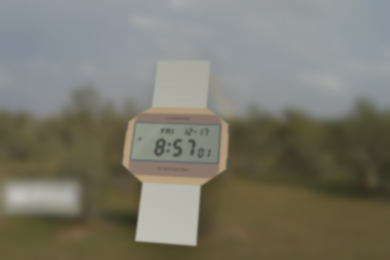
h=8 m=57
